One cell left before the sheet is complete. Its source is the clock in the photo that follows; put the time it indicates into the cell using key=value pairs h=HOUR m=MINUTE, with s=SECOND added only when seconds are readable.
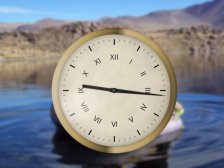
h=9 m=16
